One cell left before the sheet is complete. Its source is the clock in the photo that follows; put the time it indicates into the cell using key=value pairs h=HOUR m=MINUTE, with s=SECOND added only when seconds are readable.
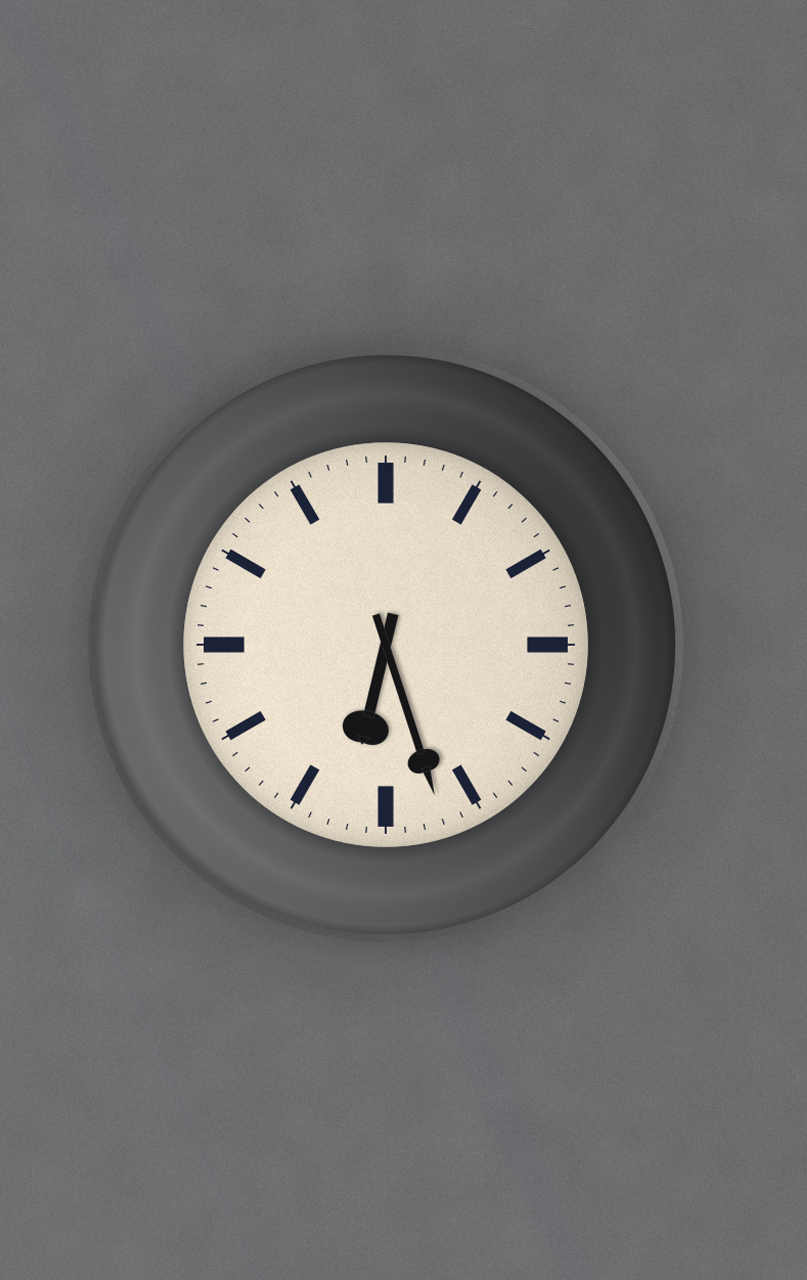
h=6 m=27
